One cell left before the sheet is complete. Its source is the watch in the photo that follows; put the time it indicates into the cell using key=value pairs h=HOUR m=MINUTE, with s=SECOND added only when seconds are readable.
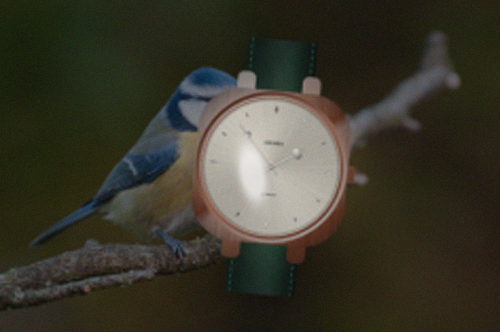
h=1 m=53
